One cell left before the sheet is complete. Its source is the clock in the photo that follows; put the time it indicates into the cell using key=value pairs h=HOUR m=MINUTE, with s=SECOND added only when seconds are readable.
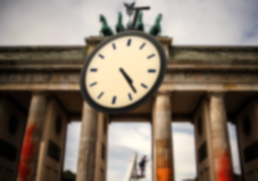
h=4 m=23
